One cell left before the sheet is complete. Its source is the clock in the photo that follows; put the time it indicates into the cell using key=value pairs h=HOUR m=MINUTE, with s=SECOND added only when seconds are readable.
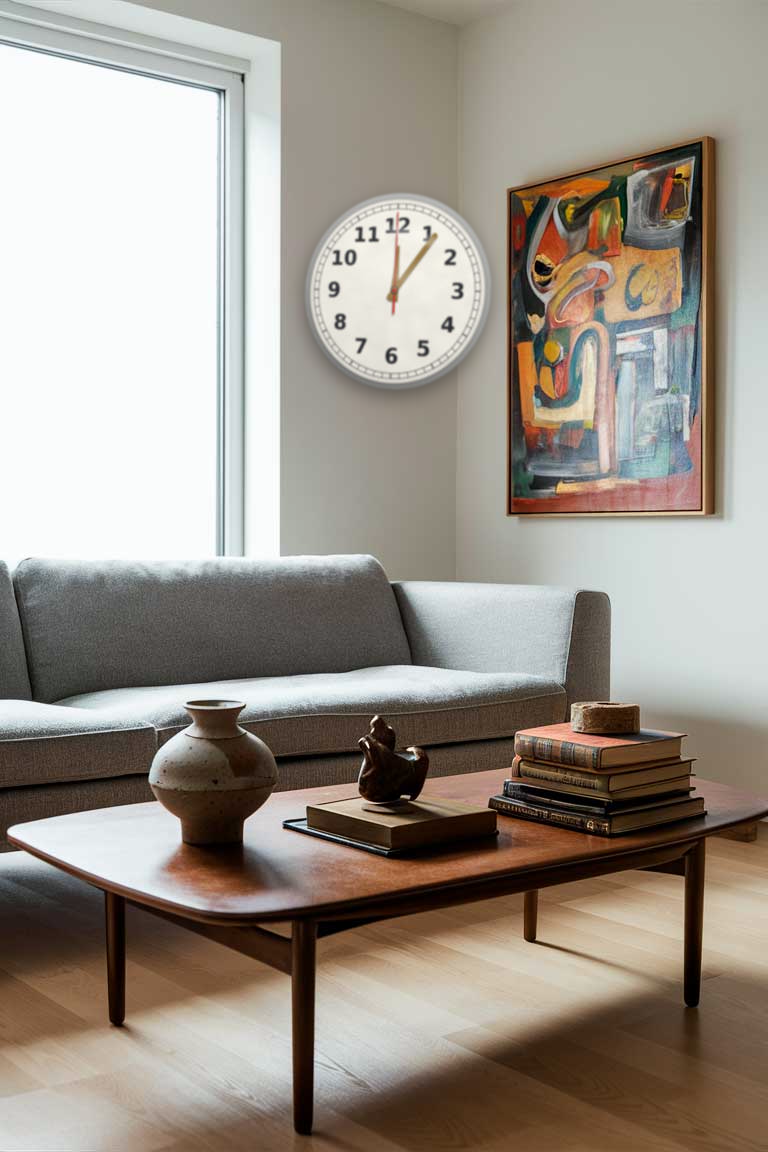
h=12 m=6 s=0
